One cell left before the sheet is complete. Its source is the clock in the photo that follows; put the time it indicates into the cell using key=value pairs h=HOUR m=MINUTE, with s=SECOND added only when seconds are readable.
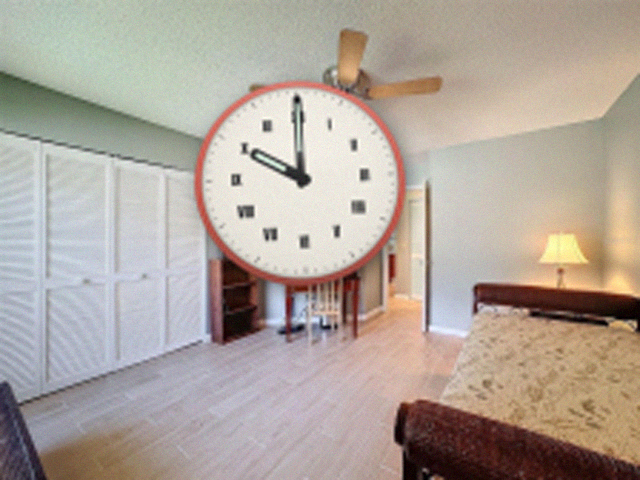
h=10 m=0
